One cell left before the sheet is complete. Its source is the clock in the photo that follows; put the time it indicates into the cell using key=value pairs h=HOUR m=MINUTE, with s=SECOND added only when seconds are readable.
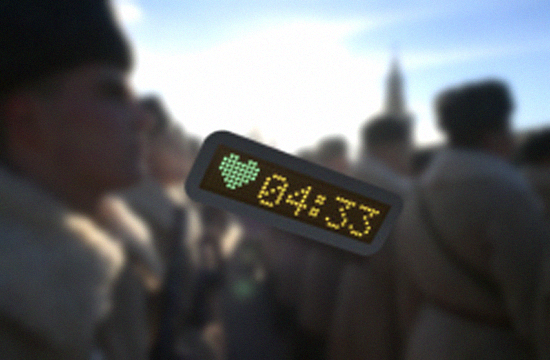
h=4 m=33
